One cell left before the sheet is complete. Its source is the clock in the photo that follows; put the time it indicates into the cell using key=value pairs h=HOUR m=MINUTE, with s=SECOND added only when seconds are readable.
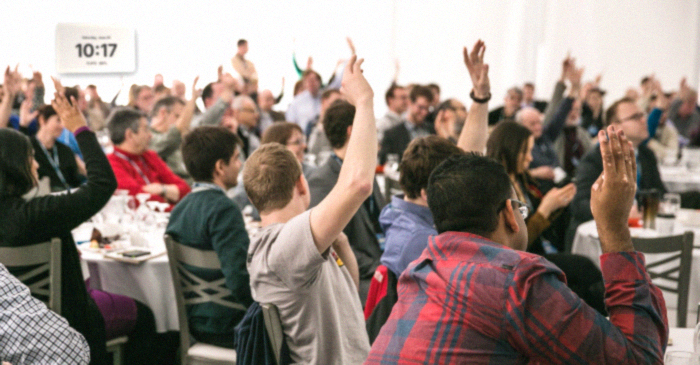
h=10 m=17
